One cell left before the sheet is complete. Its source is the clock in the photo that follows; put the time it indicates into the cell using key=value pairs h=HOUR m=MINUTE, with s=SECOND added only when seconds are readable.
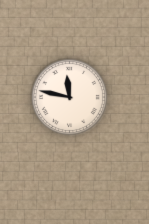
h=11 m=47
